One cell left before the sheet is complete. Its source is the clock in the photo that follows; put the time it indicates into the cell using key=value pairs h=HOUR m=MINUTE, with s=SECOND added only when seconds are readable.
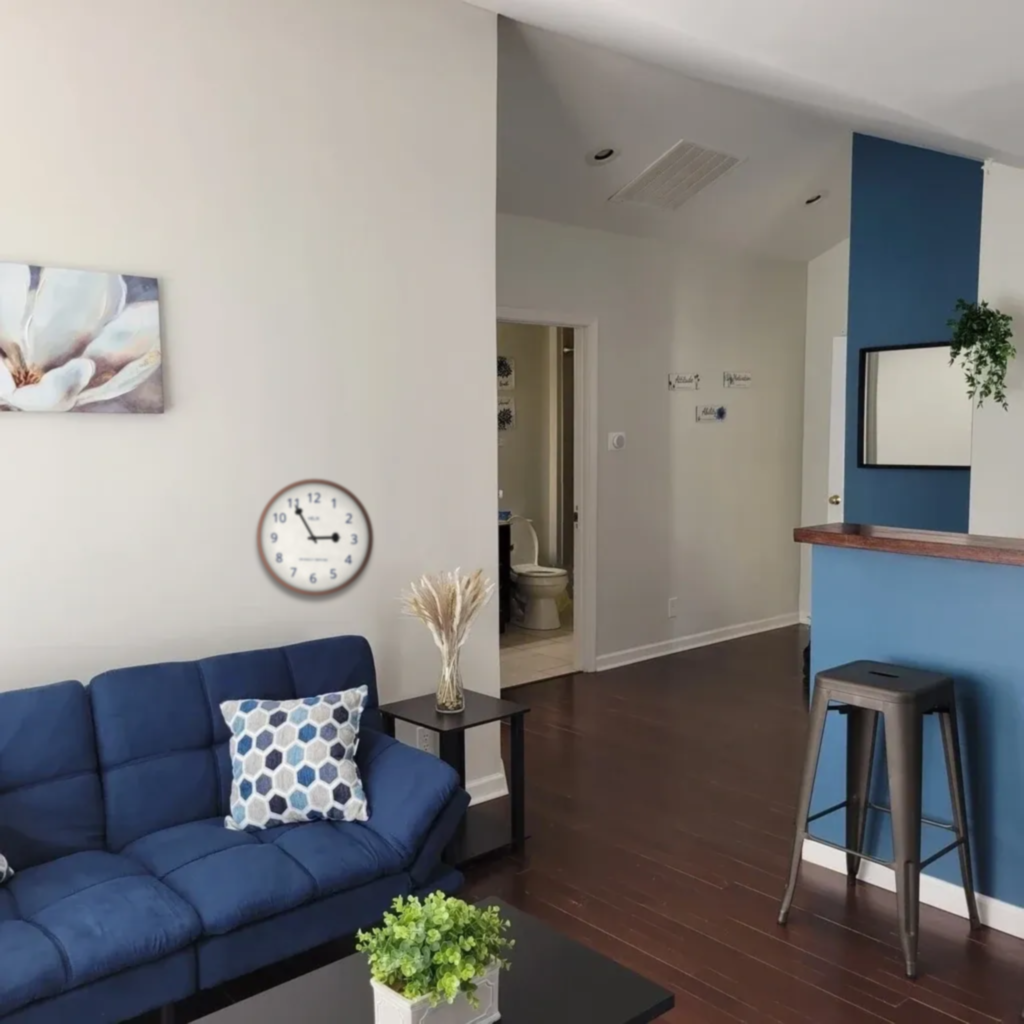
h=2 m=55
